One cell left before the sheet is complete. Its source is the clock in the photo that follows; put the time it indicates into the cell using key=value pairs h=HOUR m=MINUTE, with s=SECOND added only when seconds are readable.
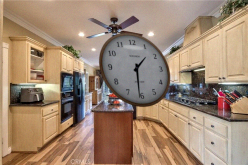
h=1 m=31
